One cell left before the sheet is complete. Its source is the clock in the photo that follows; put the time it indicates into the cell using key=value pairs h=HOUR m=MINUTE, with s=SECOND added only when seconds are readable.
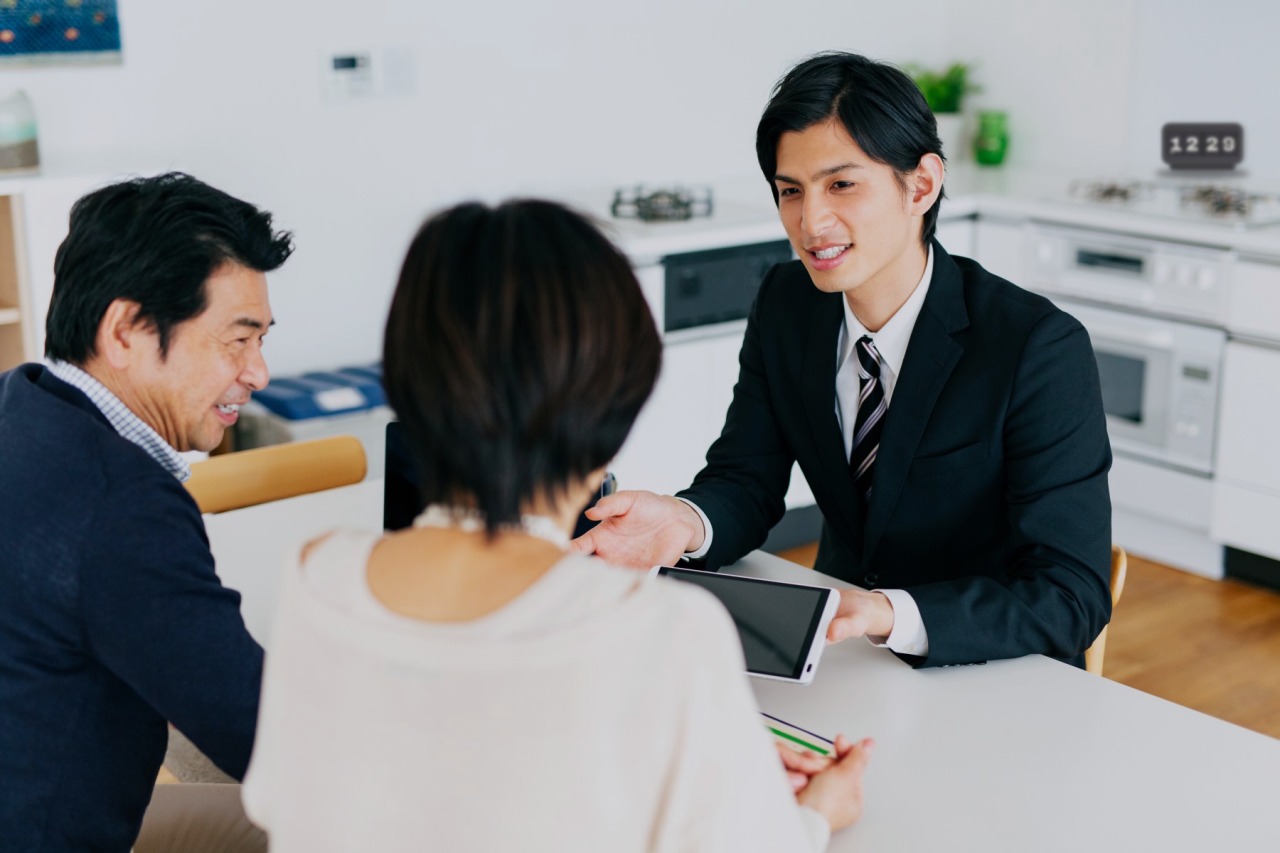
h=12 m=29
